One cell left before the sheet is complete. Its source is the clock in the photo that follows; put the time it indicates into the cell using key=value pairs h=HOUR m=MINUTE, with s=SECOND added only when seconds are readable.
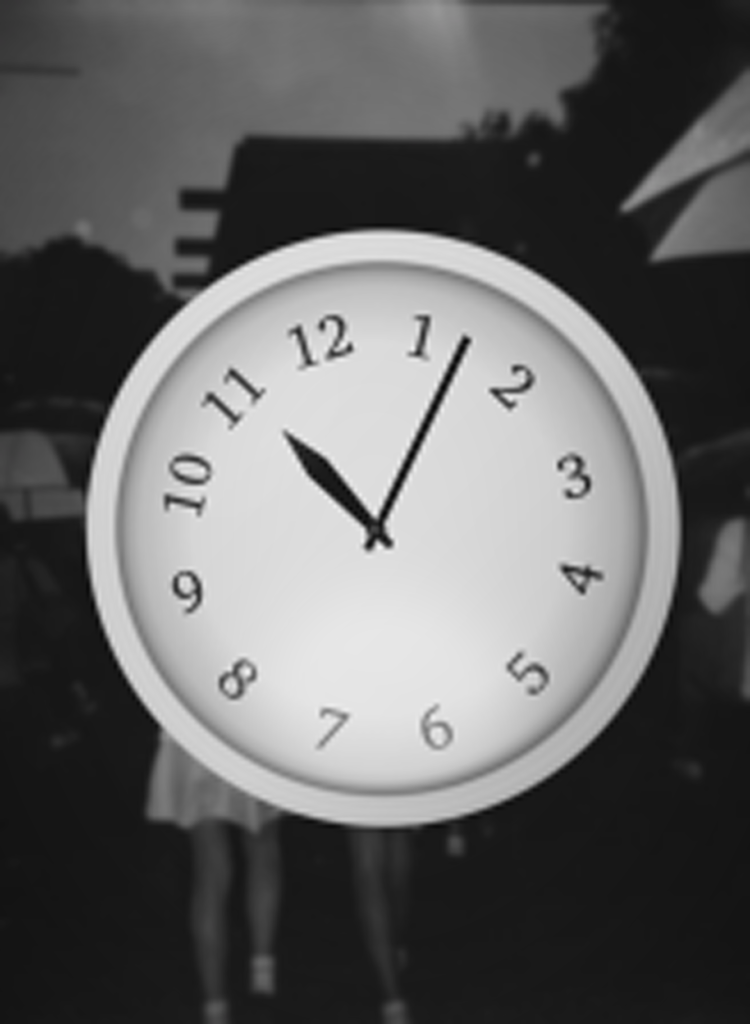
h=11 m=7
